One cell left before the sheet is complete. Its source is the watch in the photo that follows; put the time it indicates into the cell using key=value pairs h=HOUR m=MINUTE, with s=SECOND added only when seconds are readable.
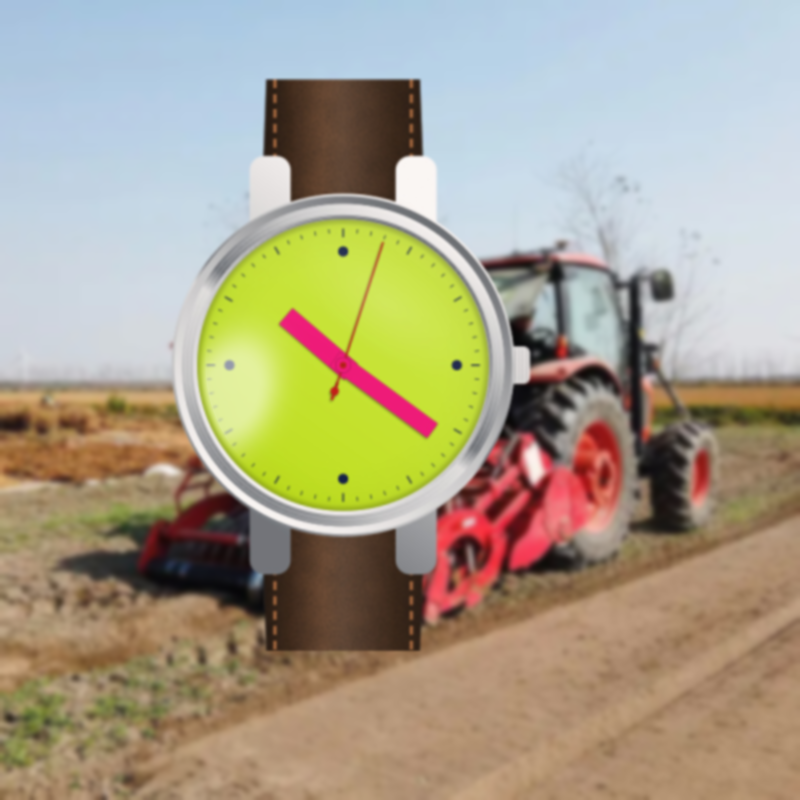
h=10 m=21 s=3
